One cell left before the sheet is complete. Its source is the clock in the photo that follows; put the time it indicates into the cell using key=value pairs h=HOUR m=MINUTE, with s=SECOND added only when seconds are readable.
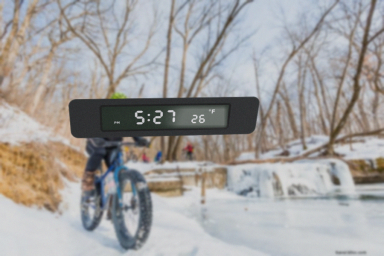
h=5 m=27
